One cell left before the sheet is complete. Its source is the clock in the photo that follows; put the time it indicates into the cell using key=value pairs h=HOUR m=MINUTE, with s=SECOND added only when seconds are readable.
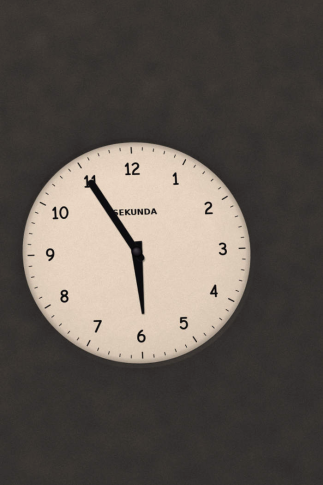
h=5 m=55
